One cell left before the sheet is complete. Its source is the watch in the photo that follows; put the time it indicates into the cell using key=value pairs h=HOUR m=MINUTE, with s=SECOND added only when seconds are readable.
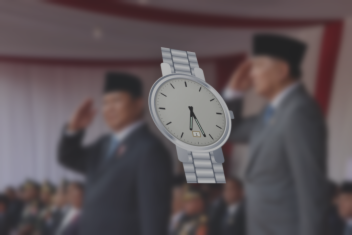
h=6 m=27
